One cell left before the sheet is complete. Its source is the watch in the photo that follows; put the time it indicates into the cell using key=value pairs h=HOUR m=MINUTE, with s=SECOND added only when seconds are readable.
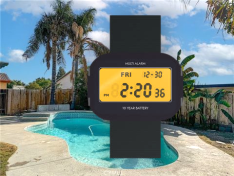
h=2 m=20 s=36
